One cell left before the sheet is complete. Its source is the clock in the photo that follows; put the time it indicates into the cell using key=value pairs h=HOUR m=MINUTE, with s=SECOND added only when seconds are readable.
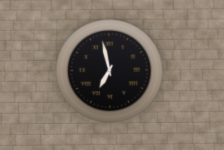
h=6 m=58
